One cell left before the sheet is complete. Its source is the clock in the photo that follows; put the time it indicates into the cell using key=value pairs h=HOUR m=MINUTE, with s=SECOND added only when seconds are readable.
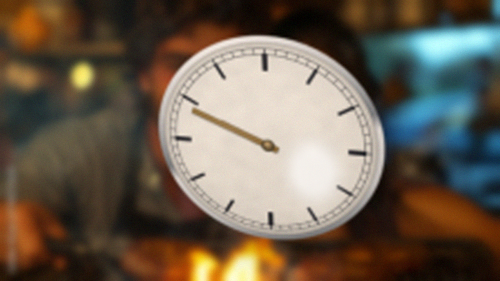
h=9 m=49
